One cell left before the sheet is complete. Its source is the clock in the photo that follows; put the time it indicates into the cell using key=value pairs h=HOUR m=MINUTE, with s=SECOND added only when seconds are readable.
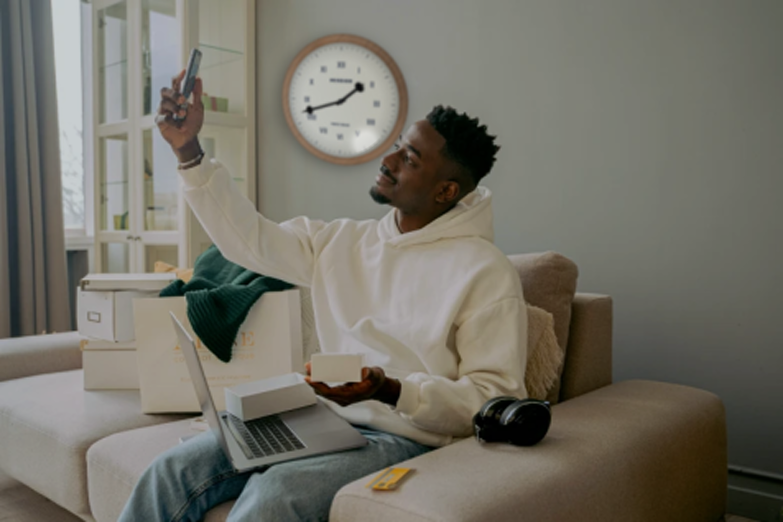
h=1 m=42
